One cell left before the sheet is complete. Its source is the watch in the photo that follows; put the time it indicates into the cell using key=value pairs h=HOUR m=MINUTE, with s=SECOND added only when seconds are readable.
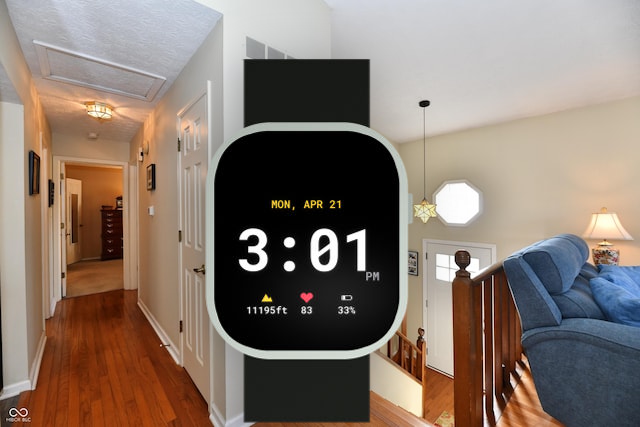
h=3 m=1
